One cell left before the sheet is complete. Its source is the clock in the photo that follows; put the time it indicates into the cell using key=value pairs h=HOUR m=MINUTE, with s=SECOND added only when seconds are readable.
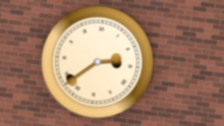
h=2 m=38
